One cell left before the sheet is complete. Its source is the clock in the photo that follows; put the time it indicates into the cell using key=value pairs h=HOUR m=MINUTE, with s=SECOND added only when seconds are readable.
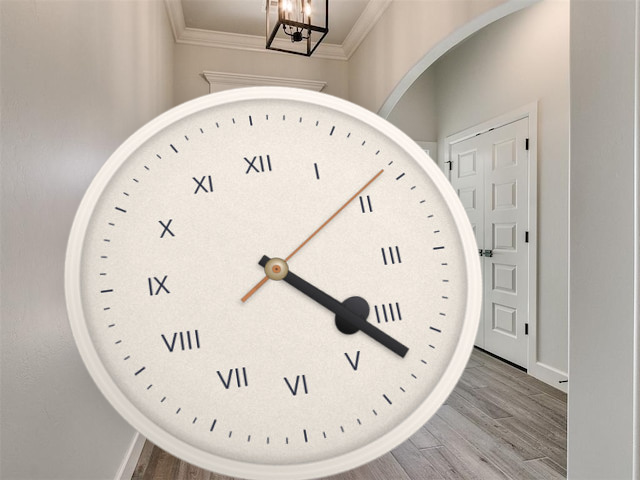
h=4 m=22 s=9
